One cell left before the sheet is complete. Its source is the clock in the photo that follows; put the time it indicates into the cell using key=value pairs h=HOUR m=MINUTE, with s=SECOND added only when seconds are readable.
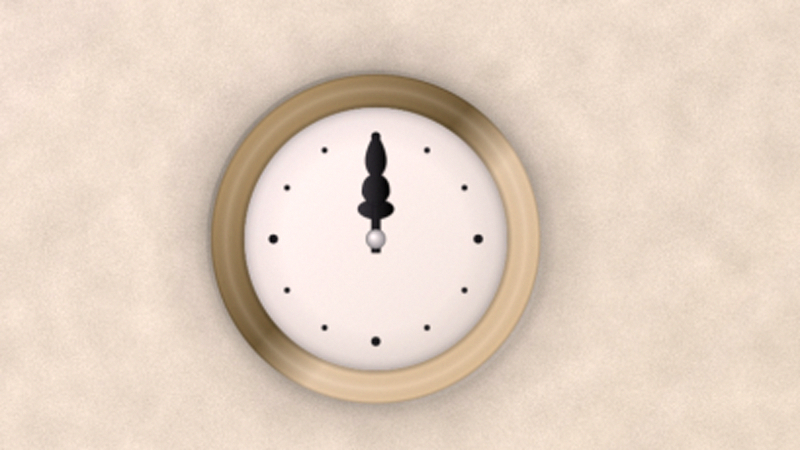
h=12 m=0
